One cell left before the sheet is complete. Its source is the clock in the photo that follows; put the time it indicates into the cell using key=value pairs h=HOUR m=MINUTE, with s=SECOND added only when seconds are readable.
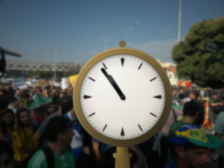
h=10 m=54
